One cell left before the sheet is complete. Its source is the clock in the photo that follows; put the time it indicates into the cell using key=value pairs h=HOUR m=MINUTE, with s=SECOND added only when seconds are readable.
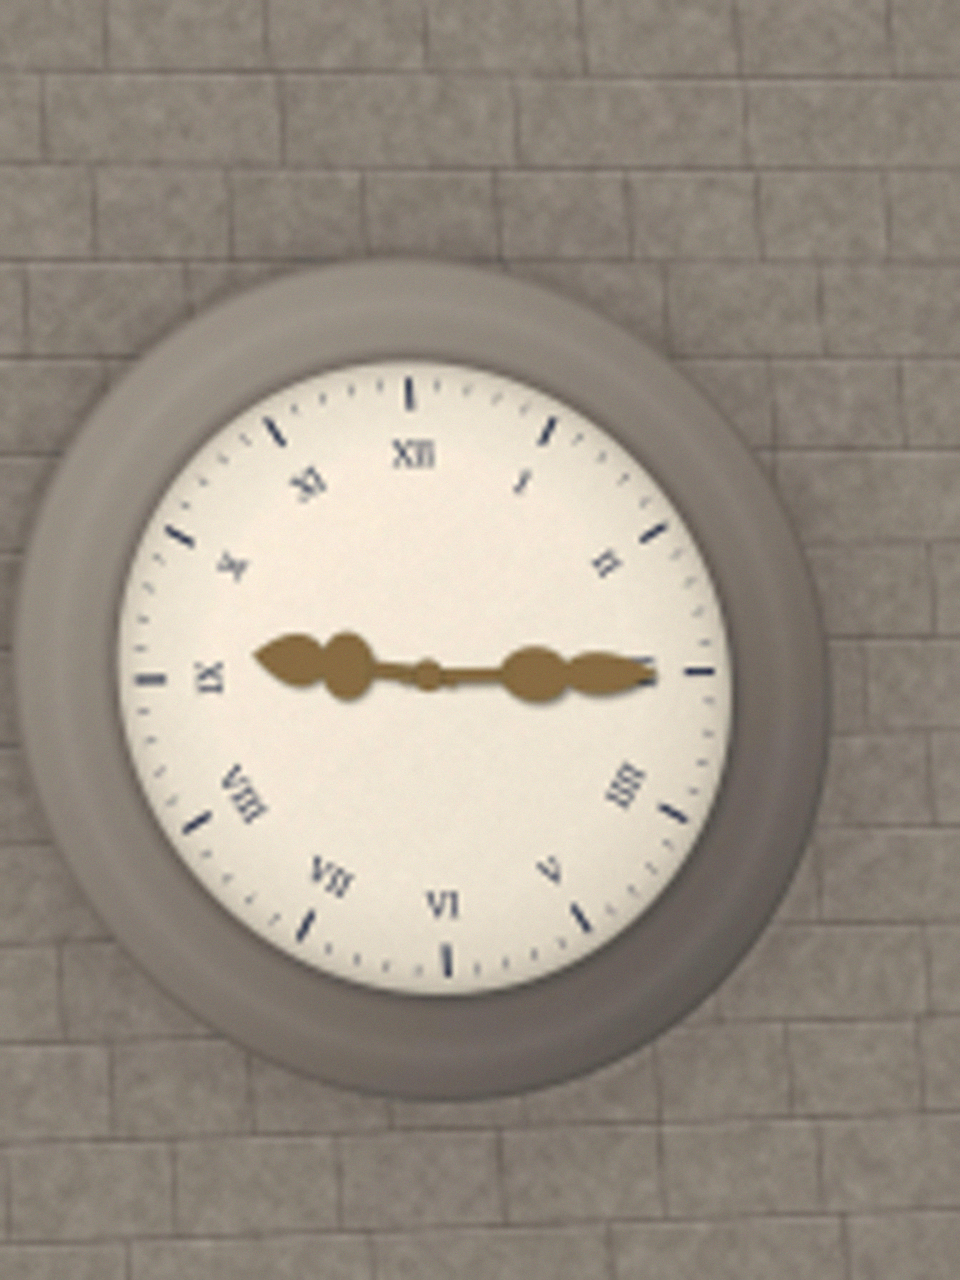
h=9 m=15
